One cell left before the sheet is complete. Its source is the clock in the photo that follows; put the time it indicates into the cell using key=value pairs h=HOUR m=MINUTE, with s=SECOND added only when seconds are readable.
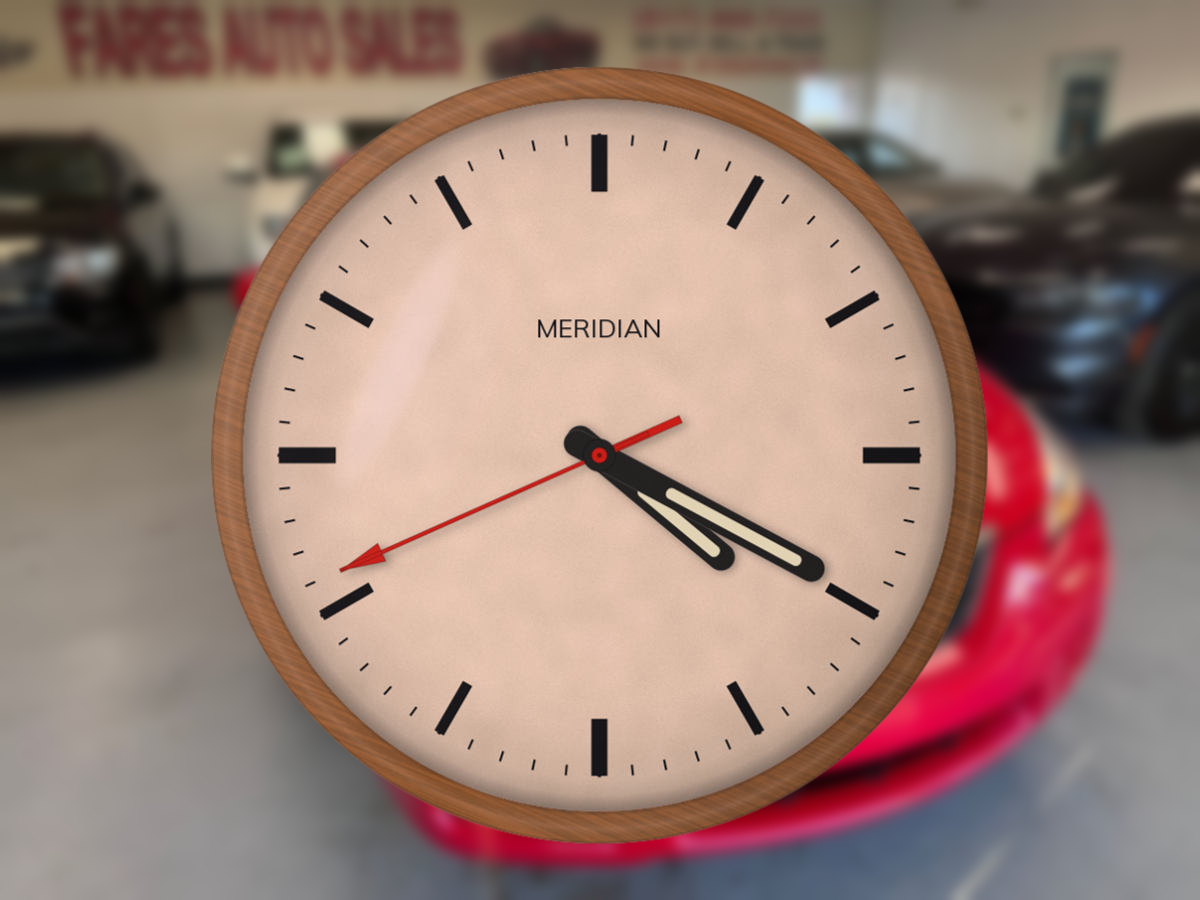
h=4 m=19 s=41
